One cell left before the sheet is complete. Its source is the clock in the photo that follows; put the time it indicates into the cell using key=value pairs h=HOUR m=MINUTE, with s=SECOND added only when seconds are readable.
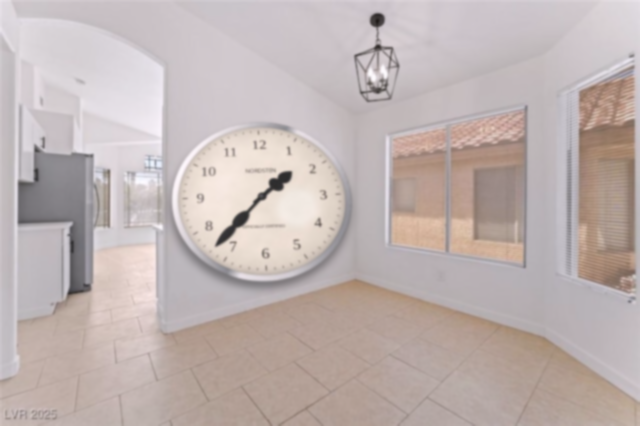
h=1 m=37
